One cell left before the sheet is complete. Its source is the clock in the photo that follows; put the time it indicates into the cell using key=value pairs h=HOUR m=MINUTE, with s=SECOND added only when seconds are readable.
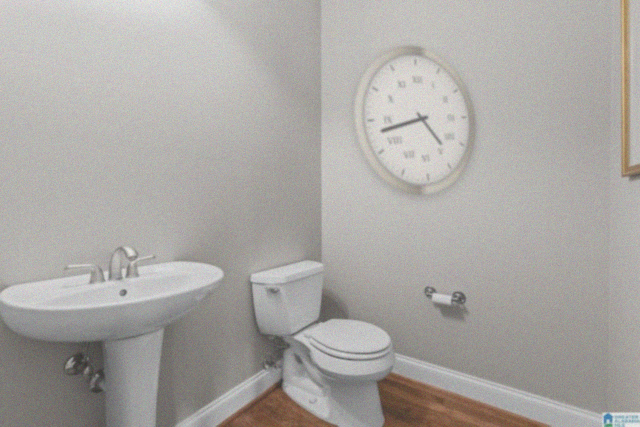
h=4 m=43
